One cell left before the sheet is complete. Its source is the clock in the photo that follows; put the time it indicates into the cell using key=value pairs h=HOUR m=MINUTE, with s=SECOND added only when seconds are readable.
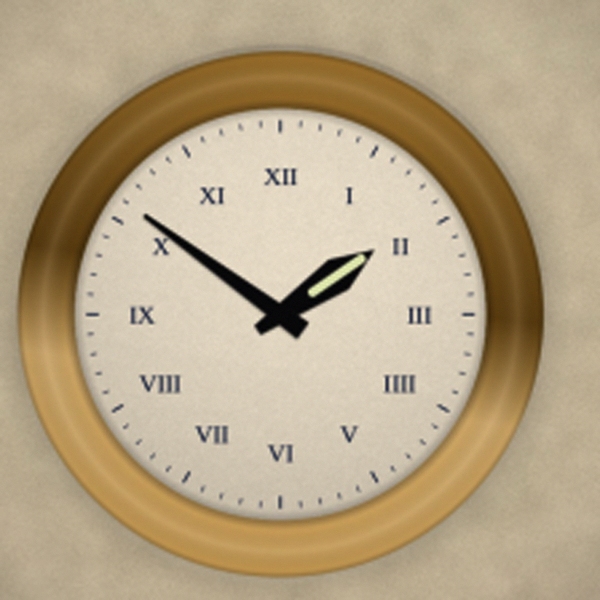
h=1 m=51
